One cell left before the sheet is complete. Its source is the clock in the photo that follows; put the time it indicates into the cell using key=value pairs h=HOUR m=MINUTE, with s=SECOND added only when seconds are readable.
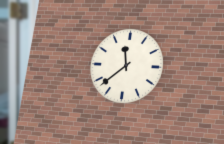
h=11 m=38
